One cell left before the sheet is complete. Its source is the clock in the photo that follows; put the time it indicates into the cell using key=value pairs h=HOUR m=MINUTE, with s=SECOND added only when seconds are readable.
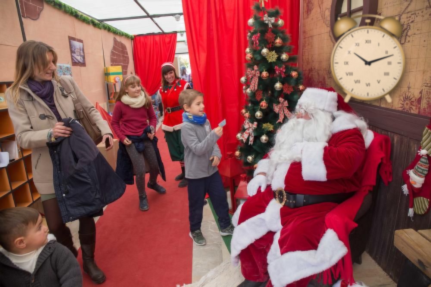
h=10 m=12
